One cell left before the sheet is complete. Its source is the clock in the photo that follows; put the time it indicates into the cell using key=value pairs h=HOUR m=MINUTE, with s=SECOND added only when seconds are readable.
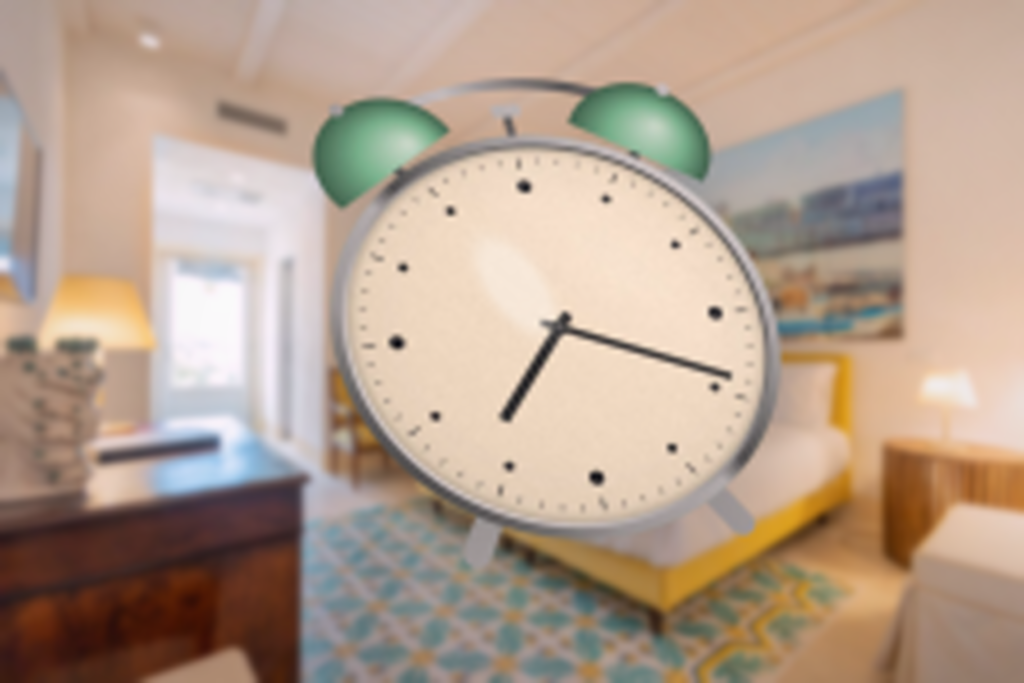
h=7 m=19
